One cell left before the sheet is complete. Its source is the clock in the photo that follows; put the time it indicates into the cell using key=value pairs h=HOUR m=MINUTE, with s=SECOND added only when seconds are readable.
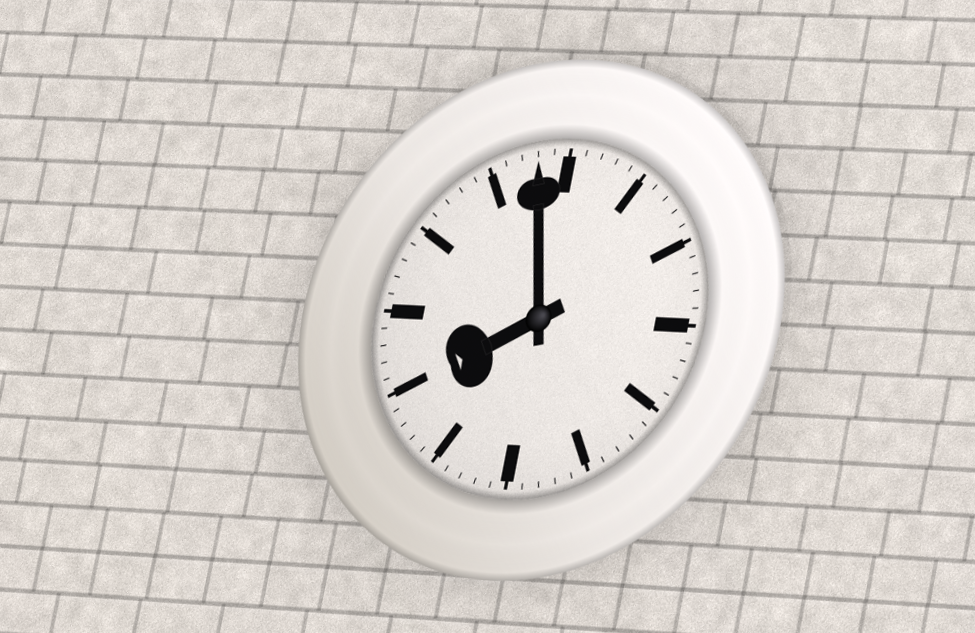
h=7 m=58
